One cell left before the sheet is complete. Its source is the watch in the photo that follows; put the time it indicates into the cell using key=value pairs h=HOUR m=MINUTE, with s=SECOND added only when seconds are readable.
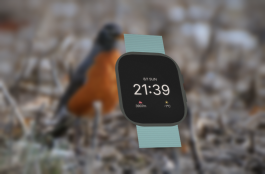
h=21 m=39
